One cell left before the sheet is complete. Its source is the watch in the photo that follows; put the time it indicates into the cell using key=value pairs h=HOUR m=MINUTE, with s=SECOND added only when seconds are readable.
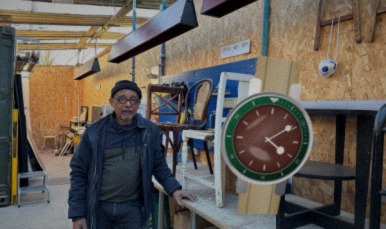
h=4 m=9
